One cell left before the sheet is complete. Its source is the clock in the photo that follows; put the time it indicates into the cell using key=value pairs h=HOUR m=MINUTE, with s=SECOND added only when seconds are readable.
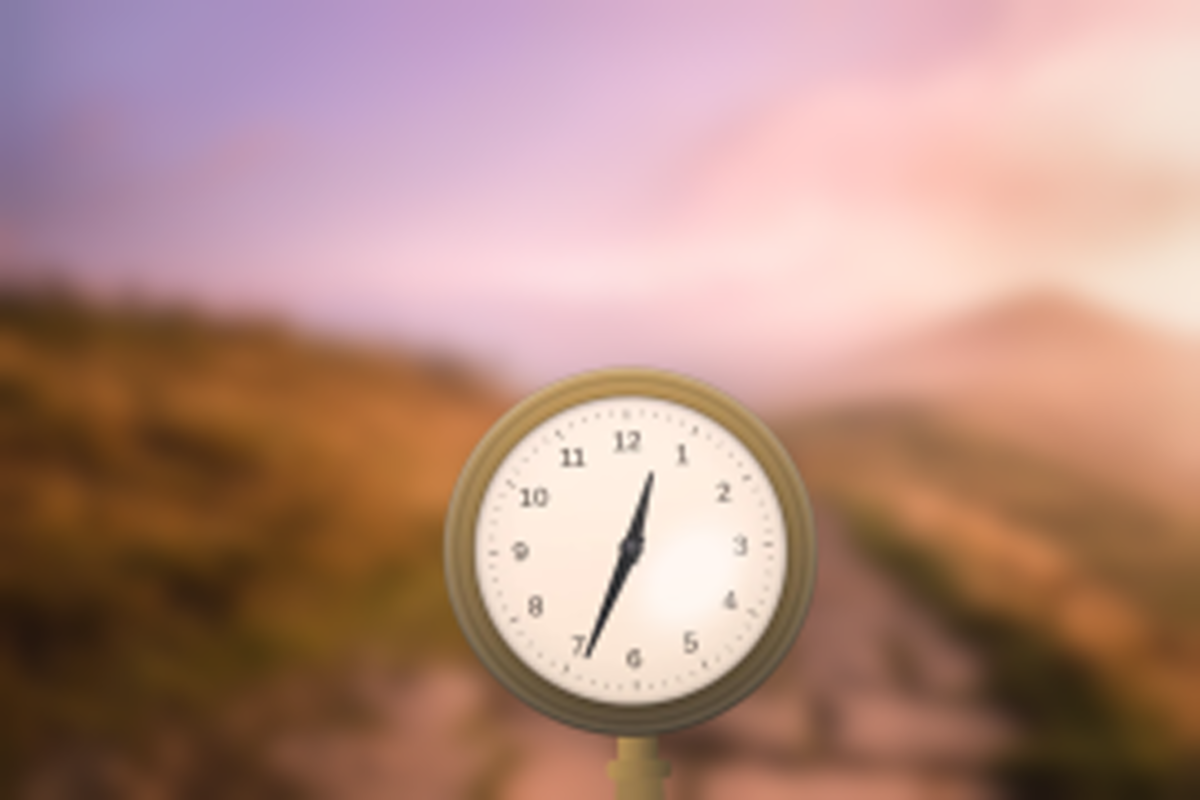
h=12 m=34
